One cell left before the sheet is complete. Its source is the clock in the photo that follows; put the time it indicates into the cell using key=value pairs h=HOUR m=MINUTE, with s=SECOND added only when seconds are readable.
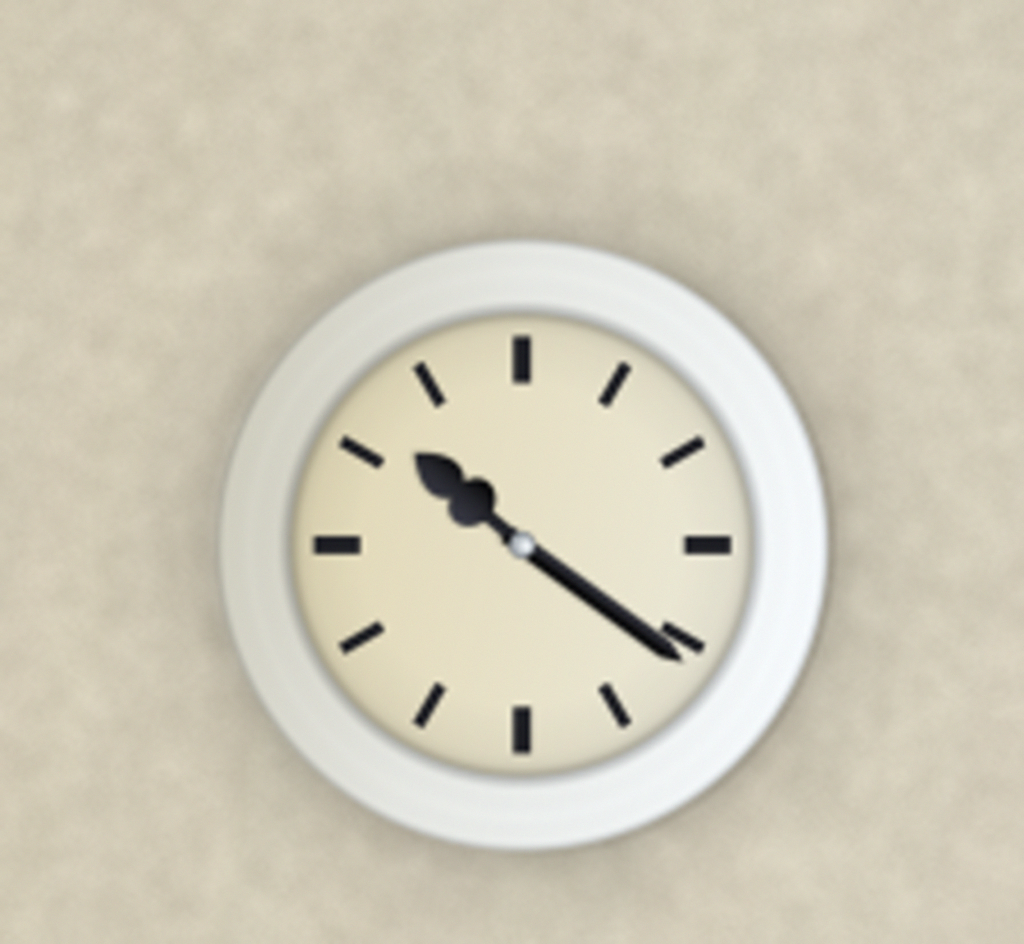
h=10 m=21
